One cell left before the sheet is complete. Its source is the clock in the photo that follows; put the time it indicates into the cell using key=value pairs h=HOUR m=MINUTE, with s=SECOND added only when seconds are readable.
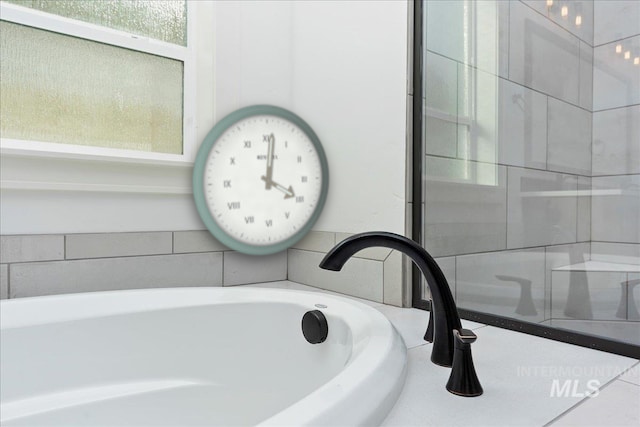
h=4 m=1
